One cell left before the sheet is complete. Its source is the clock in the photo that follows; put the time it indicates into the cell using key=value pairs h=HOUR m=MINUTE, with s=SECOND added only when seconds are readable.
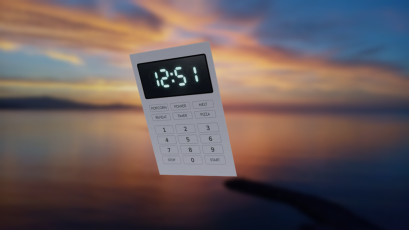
h=12 m=51
